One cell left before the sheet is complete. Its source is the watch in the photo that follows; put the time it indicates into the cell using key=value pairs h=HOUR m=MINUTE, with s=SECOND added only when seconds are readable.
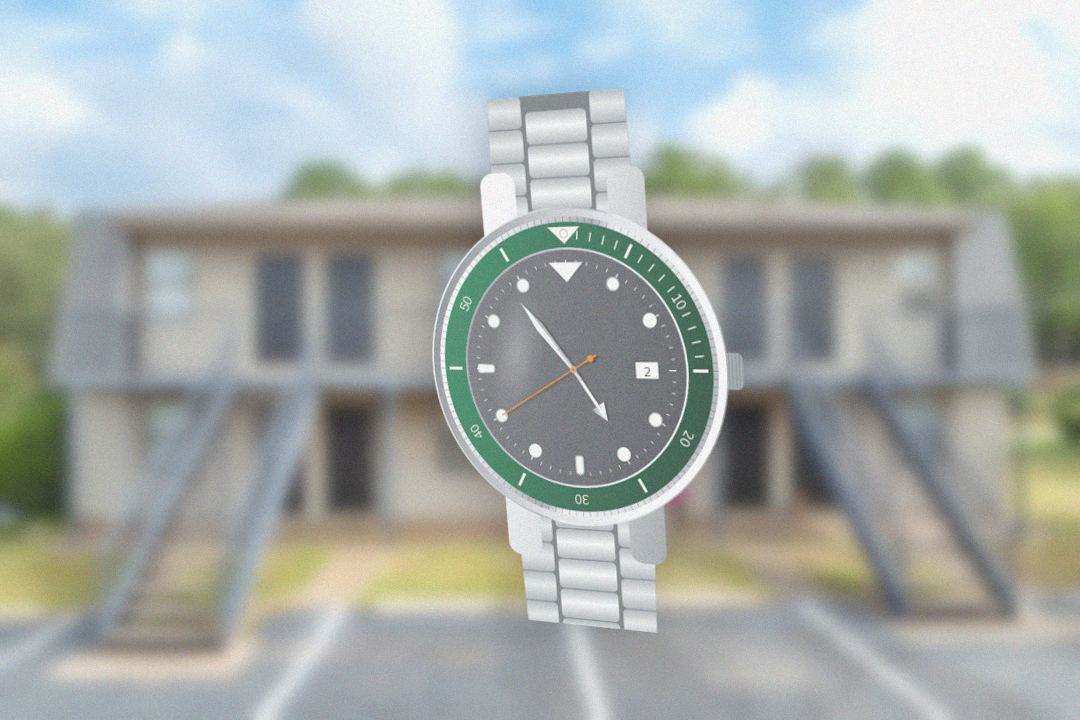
h=4 m=53 s=40
